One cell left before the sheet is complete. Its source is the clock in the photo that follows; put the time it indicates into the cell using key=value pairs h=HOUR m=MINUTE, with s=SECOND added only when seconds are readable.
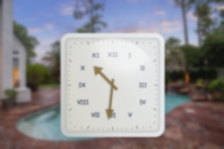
h=10 m=31
